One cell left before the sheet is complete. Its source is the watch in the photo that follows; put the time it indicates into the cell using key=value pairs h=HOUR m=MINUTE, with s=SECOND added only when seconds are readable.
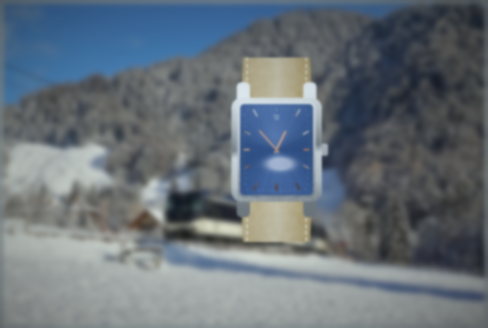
h=12 m=53
